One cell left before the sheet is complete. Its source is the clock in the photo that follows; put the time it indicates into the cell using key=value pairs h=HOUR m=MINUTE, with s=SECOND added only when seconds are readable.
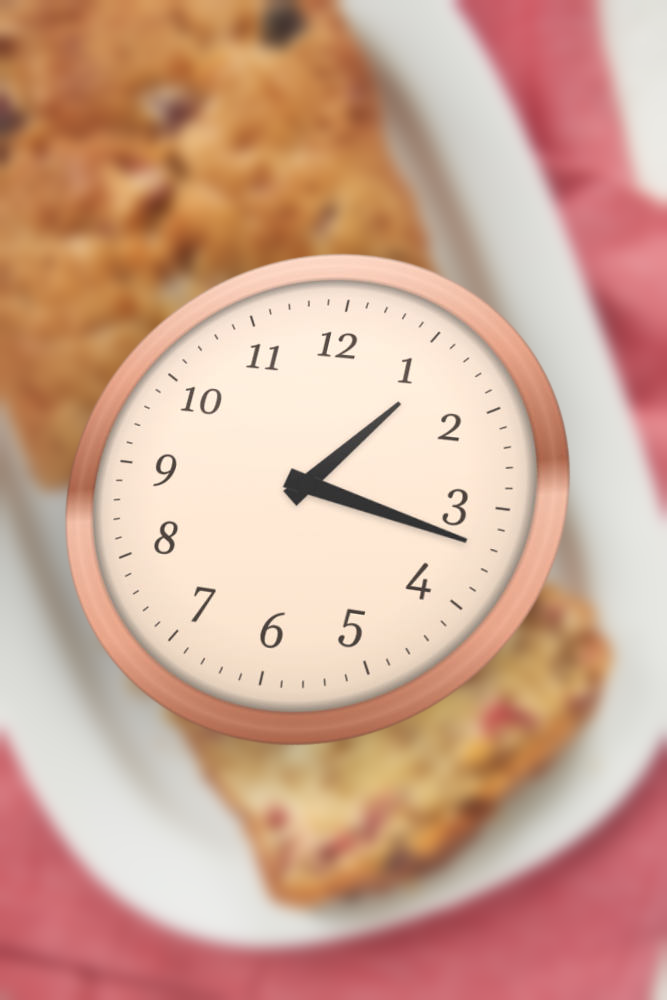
h=1 m=17
